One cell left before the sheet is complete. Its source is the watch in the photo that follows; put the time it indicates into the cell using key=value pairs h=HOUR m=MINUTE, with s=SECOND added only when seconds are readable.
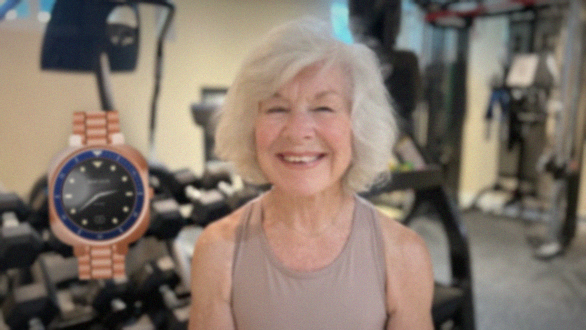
h=2 m=39
